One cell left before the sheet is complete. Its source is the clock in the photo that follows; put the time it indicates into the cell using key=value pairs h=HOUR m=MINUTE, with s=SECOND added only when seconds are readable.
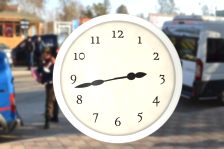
h=2 m=43
